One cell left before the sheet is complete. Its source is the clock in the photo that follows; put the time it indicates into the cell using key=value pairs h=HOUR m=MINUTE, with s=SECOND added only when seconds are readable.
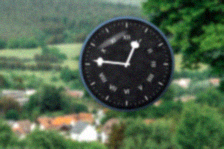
h=12 m=46
